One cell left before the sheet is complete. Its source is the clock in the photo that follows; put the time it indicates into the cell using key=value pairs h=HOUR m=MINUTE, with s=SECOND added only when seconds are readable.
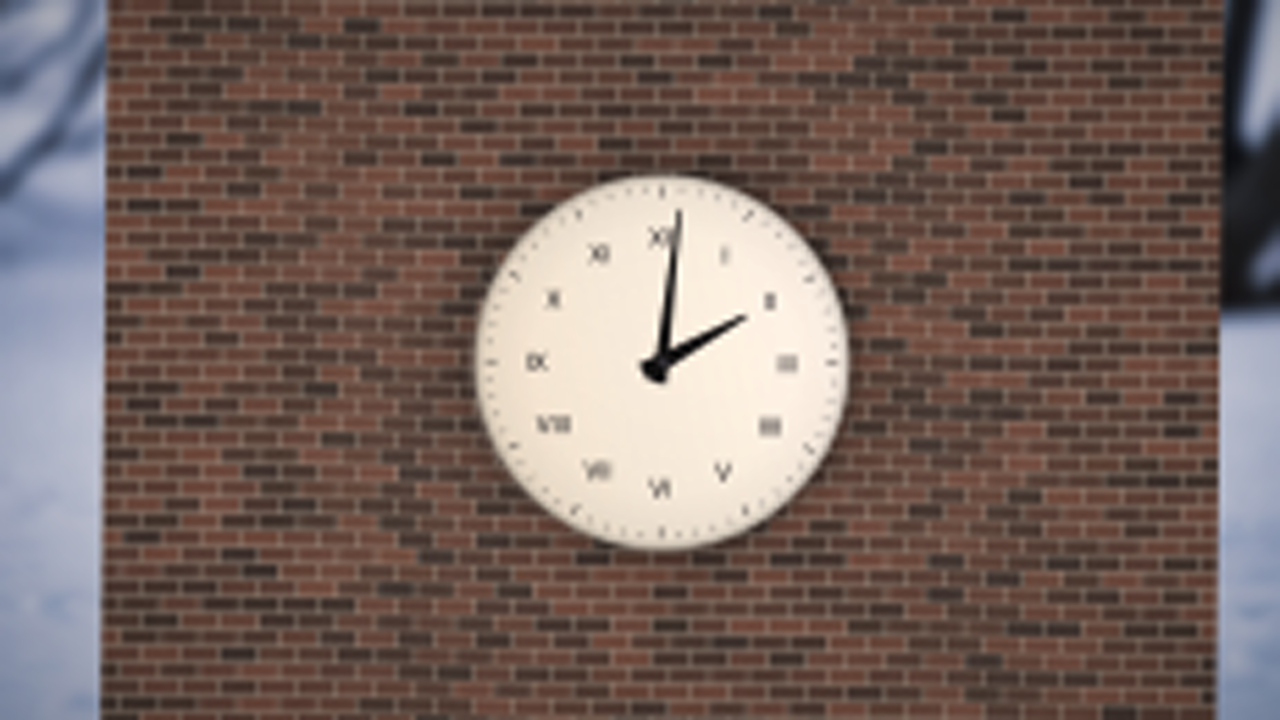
h=2 m=1
